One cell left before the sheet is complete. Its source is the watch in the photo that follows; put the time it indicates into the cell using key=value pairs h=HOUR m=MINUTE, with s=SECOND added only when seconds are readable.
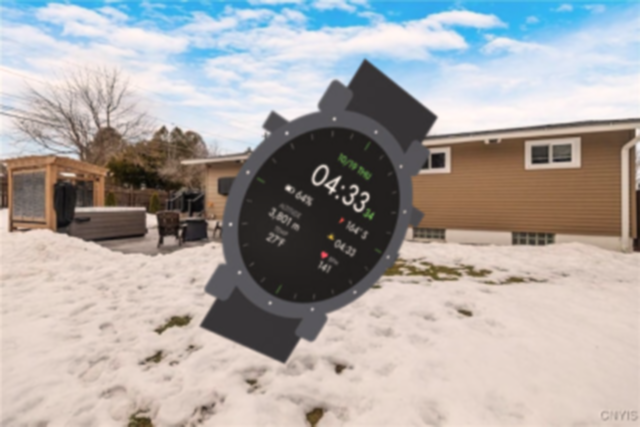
h=4 m=33
